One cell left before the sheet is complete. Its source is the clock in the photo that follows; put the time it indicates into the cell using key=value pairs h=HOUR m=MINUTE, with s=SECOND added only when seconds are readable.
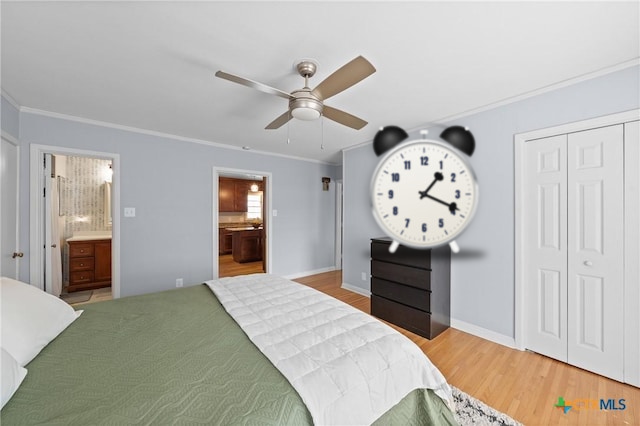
h=1 m=19
